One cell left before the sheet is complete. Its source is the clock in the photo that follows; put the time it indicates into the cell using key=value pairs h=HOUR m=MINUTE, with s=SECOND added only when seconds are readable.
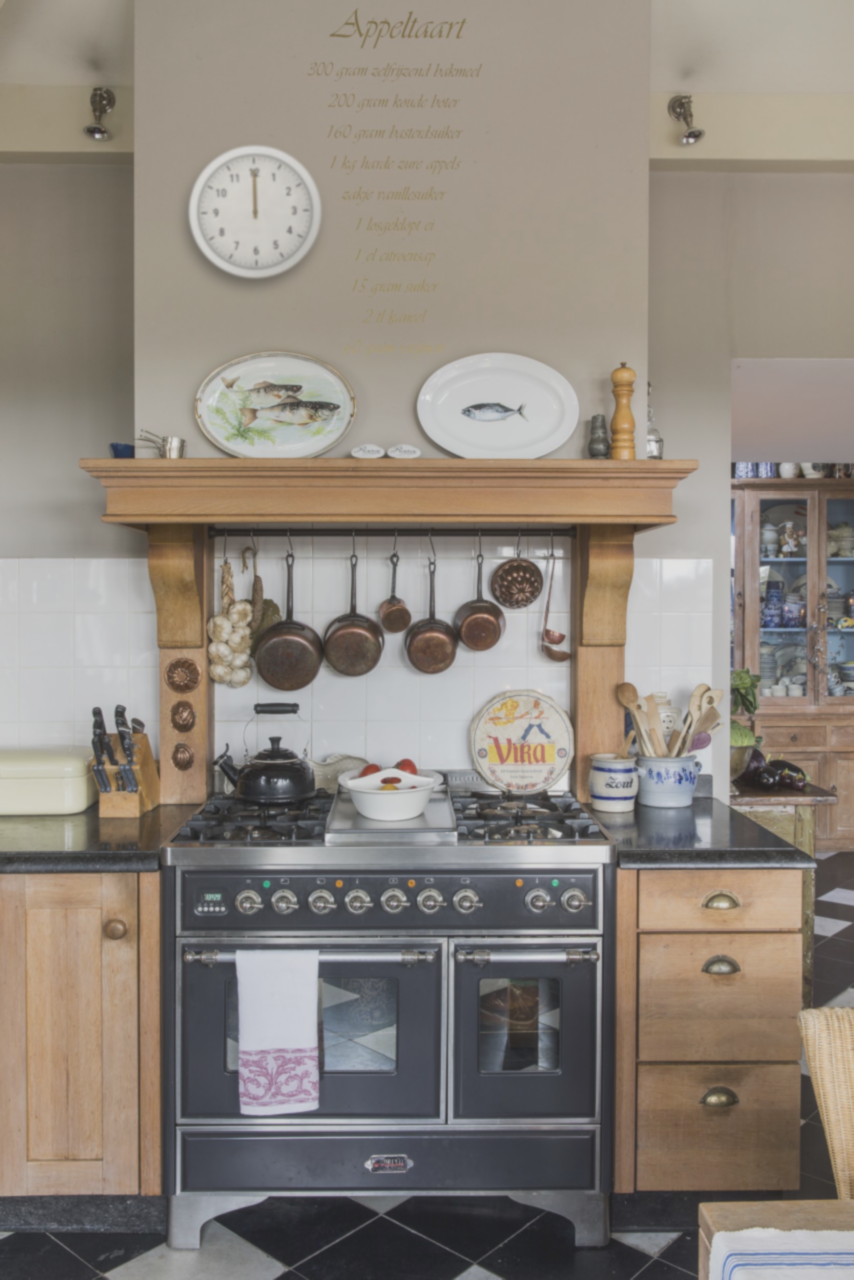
h=12 m=0
